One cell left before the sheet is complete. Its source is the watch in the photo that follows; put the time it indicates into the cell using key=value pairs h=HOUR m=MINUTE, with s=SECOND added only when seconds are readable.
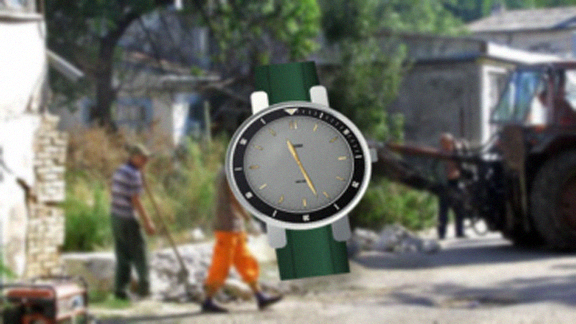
h=11 m=27
